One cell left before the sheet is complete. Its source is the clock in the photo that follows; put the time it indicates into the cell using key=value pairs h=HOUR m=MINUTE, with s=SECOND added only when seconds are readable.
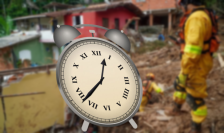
h=12 m=38
